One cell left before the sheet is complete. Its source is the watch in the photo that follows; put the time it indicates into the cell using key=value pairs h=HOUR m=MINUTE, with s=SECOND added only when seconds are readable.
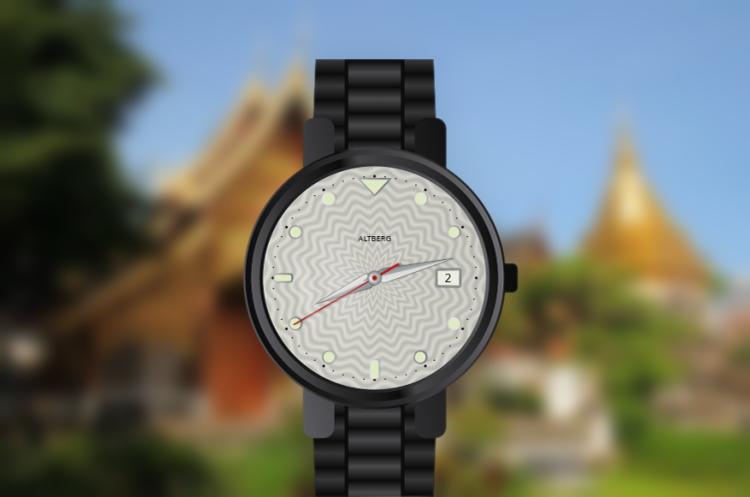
h=8 m=12 s=40
